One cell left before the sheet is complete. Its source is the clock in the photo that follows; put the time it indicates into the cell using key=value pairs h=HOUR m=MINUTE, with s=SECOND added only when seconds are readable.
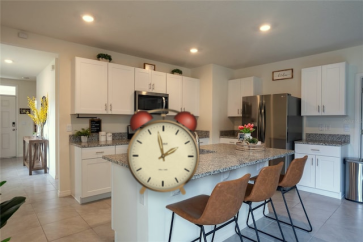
h=1 m=58
